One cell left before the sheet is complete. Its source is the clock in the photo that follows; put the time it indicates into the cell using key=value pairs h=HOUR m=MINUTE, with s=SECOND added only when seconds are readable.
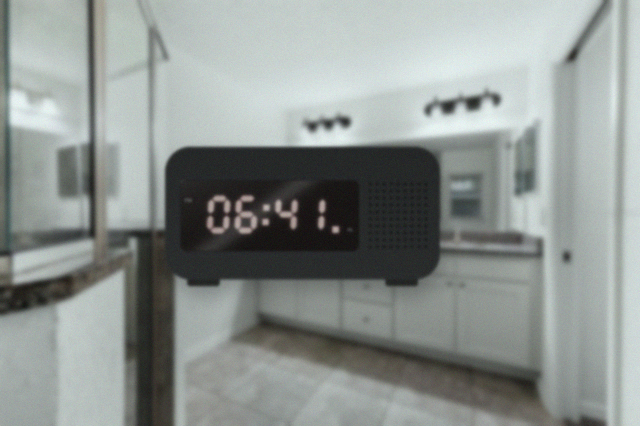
h=6 m=41
